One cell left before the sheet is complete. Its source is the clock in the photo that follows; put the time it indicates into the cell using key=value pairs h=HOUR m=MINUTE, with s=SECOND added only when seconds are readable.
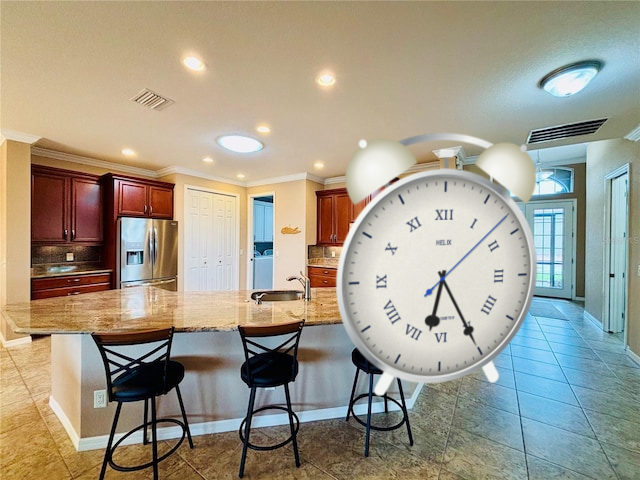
h=6 m=25 s=8
